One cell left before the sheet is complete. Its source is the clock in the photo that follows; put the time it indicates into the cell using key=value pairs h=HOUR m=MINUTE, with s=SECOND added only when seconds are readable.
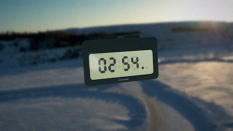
h=2 m=54
